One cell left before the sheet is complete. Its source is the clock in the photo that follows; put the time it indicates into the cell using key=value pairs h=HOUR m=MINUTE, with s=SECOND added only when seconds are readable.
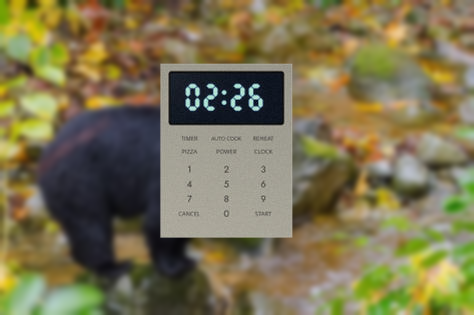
h=2 m=26
